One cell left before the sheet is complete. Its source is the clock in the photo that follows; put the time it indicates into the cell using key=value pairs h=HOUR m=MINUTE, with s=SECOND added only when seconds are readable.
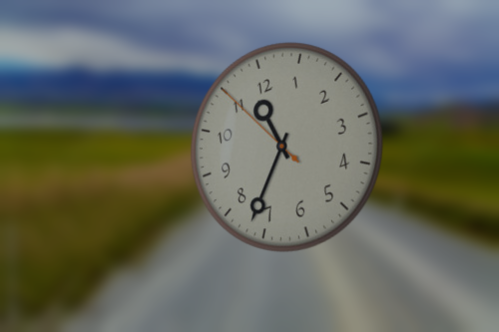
h=11 m=36 s=55
